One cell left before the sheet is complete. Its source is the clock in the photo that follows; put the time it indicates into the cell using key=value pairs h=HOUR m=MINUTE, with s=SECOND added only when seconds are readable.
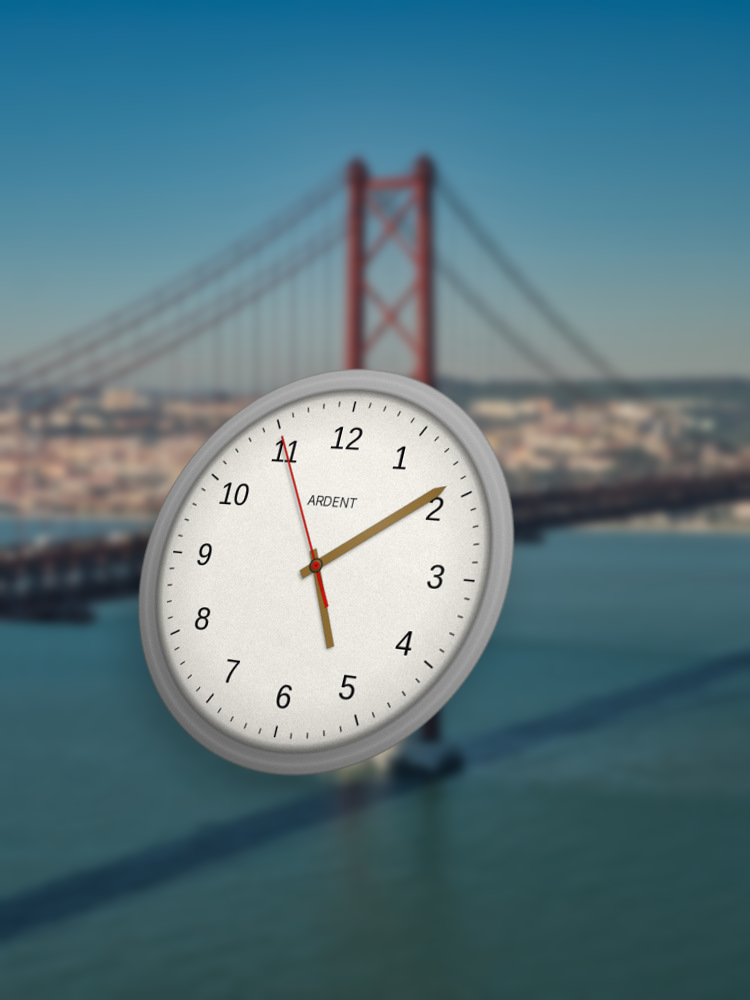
h=5 m=8 s=55
